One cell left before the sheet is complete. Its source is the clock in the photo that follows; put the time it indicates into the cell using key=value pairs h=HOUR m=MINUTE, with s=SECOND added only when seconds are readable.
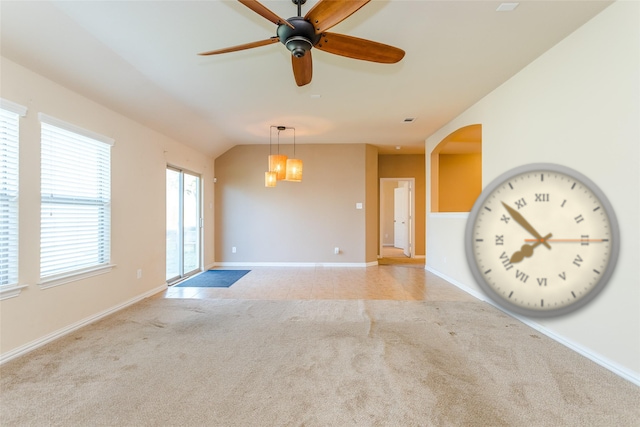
h=7 m=52 s=15
